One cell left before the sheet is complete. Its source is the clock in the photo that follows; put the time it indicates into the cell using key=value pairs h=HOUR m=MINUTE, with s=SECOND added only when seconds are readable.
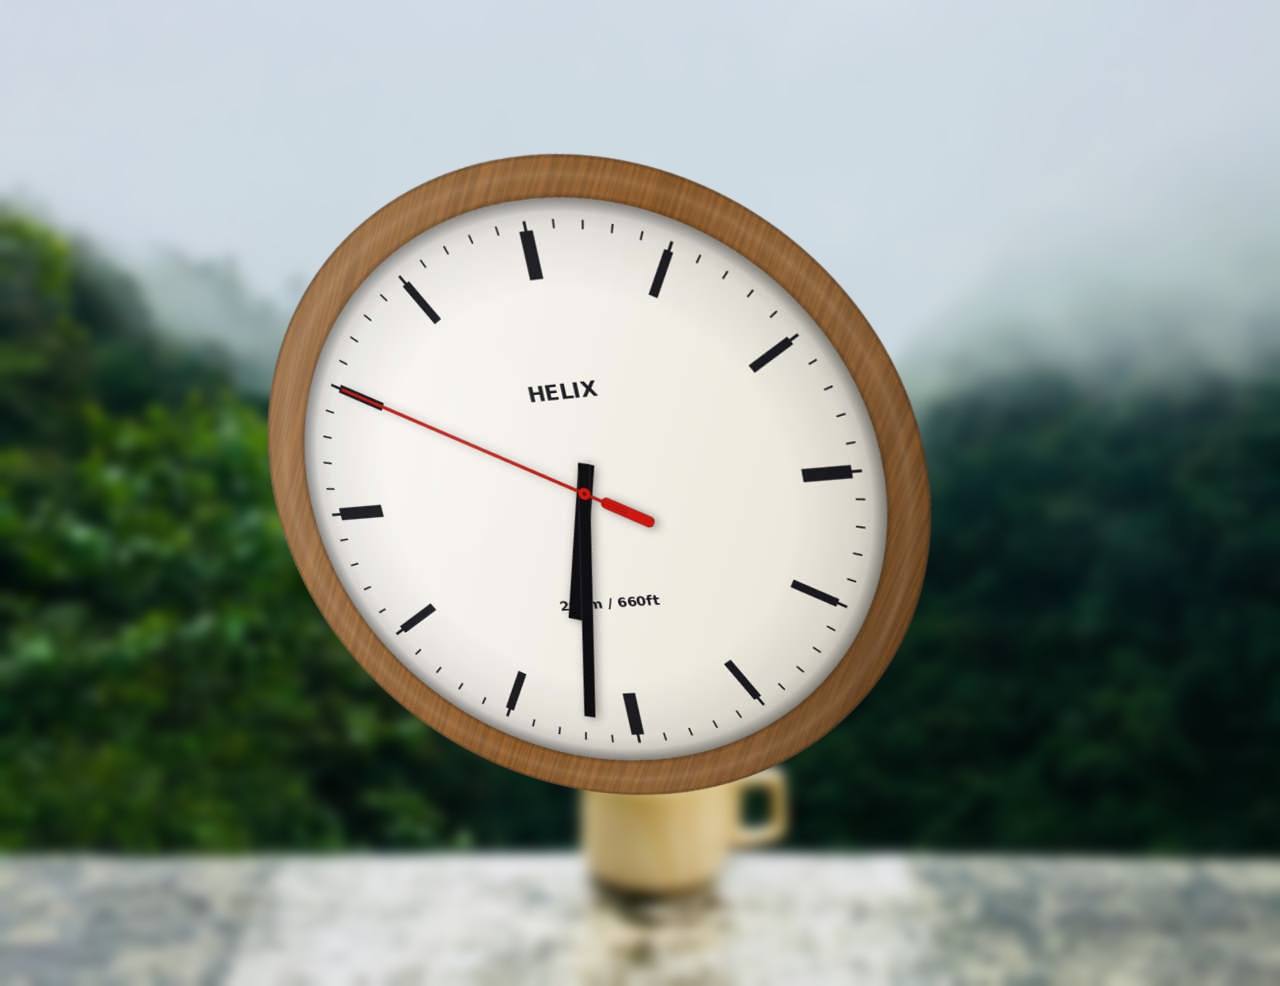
h=6 m=31 s=50
